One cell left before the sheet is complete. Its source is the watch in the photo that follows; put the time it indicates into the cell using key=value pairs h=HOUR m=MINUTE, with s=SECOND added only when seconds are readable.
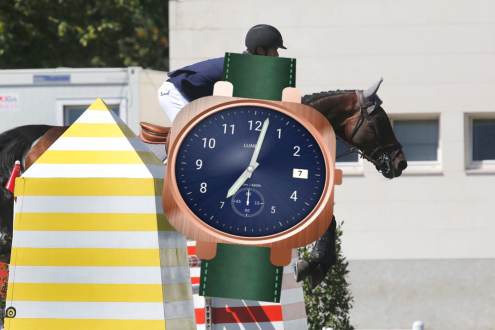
h=7 m=2
